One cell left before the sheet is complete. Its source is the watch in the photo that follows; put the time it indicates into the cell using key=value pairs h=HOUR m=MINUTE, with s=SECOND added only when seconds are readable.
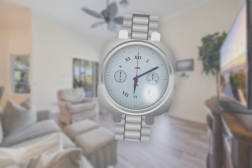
h=6 m=10
